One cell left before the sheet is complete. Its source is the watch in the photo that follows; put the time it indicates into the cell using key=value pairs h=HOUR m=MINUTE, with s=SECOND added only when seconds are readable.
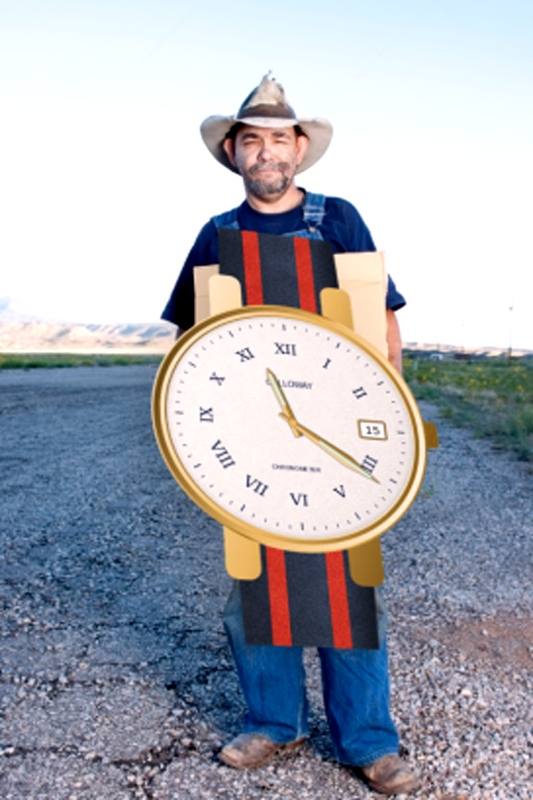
h=11 m=21
